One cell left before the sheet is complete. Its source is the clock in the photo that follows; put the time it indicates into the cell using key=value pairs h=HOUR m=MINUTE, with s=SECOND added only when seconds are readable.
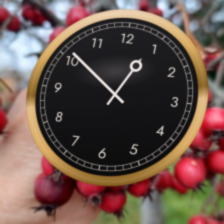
h=12 m=51
